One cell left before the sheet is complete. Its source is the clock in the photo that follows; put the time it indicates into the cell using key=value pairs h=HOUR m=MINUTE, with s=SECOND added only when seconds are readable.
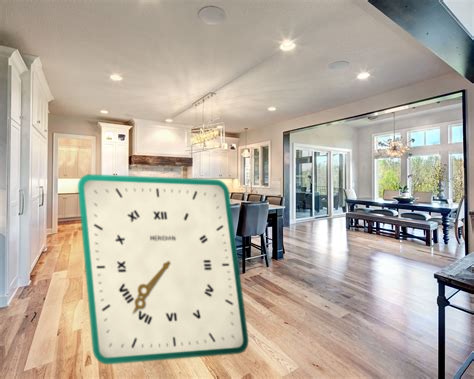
h=7 m=37
